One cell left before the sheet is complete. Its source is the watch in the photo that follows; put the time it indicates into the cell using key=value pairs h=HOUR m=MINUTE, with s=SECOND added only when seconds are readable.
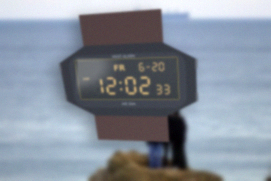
h=12 m=2
